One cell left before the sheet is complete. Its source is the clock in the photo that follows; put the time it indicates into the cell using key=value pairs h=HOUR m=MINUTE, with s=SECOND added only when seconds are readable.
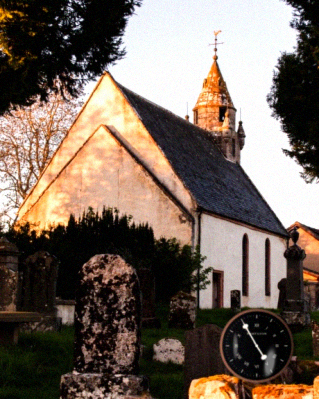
h=4 m=55
